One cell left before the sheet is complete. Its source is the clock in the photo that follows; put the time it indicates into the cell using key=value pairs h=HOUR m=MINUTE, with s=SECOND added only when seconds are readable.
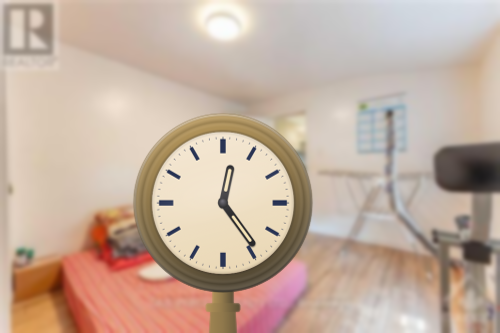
h=12 m=24
